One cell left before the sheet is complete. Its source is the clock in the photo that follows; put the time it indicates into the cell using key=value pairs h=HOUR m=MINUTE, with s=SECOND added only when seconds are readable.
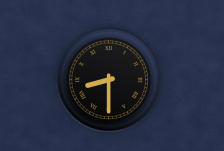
h=8 m=30
